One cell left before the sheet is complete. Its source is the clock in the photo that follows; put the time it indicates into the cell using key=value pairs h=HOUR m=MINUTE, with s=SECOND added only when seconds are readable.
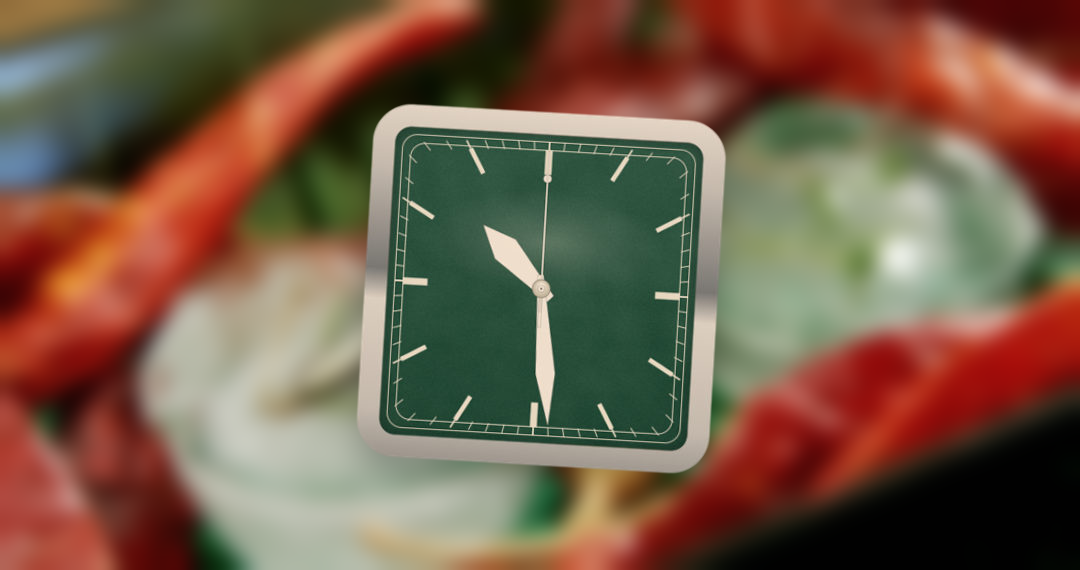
h=10 m=29 s=0
